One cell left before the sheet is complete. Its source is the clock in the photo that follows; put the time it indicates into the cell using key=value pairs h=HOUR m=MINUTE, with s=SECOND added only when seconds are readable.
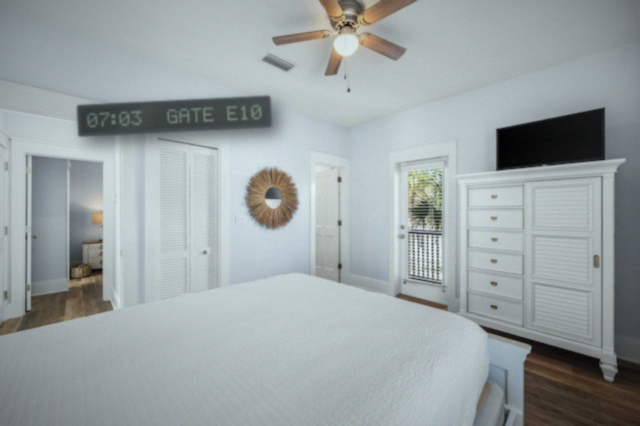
h=7 m=3
